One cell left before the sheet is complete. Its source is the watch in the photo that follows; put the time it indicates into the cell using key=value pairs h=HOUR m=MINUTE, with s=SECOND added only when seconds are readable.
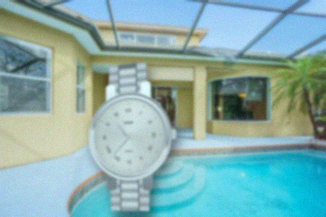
h=10 m=37
